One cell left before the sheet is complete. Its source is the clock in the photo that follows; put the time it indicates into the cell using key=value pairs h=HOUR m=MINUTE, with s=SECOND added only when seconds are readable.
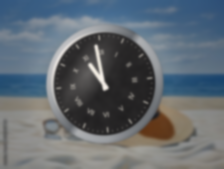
h=10 m=59
